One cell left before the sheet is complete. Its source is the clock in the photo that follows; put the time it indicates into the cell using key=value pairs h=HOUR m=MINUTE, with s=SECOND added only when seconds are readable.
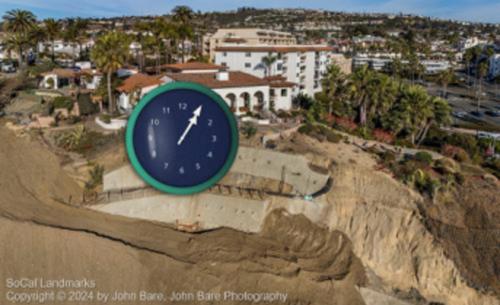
h=1 m=5
